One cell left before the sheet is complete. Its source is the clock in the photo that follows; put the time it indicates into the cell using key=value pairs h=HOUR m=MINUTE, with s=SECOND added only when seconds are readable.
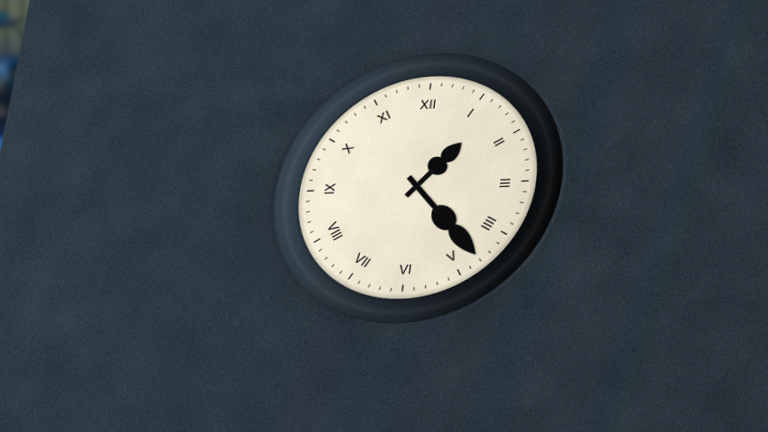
h=1 m=23
